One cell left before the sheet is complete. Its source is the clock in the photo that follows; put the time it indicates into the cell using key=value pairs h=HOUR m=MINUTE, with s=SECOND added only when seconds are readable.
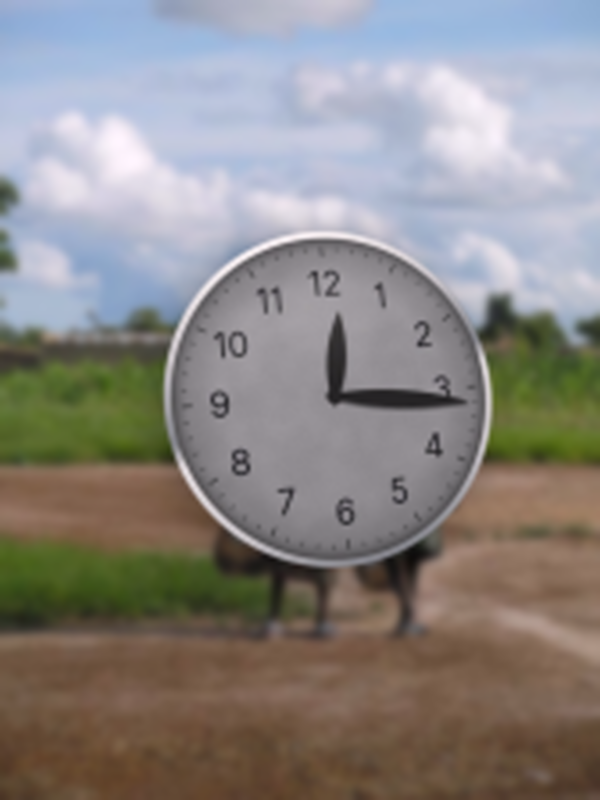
h=12 m=16
